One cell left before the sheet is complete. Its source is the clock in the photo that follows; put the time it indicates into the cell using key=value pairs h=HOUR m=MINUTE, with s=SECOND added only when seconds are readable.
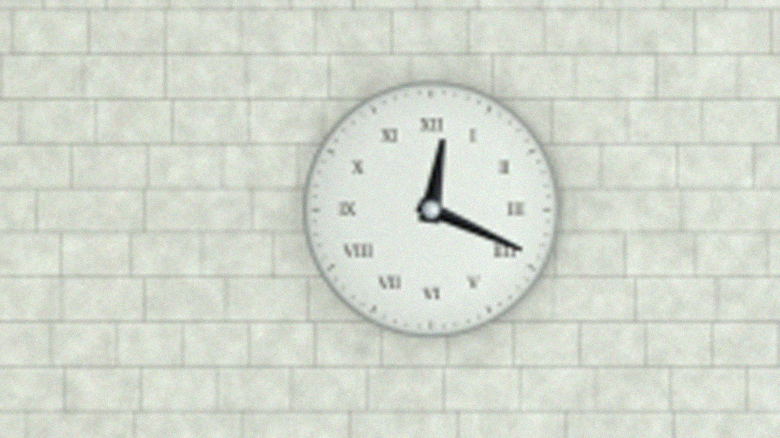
h=12 m=19
